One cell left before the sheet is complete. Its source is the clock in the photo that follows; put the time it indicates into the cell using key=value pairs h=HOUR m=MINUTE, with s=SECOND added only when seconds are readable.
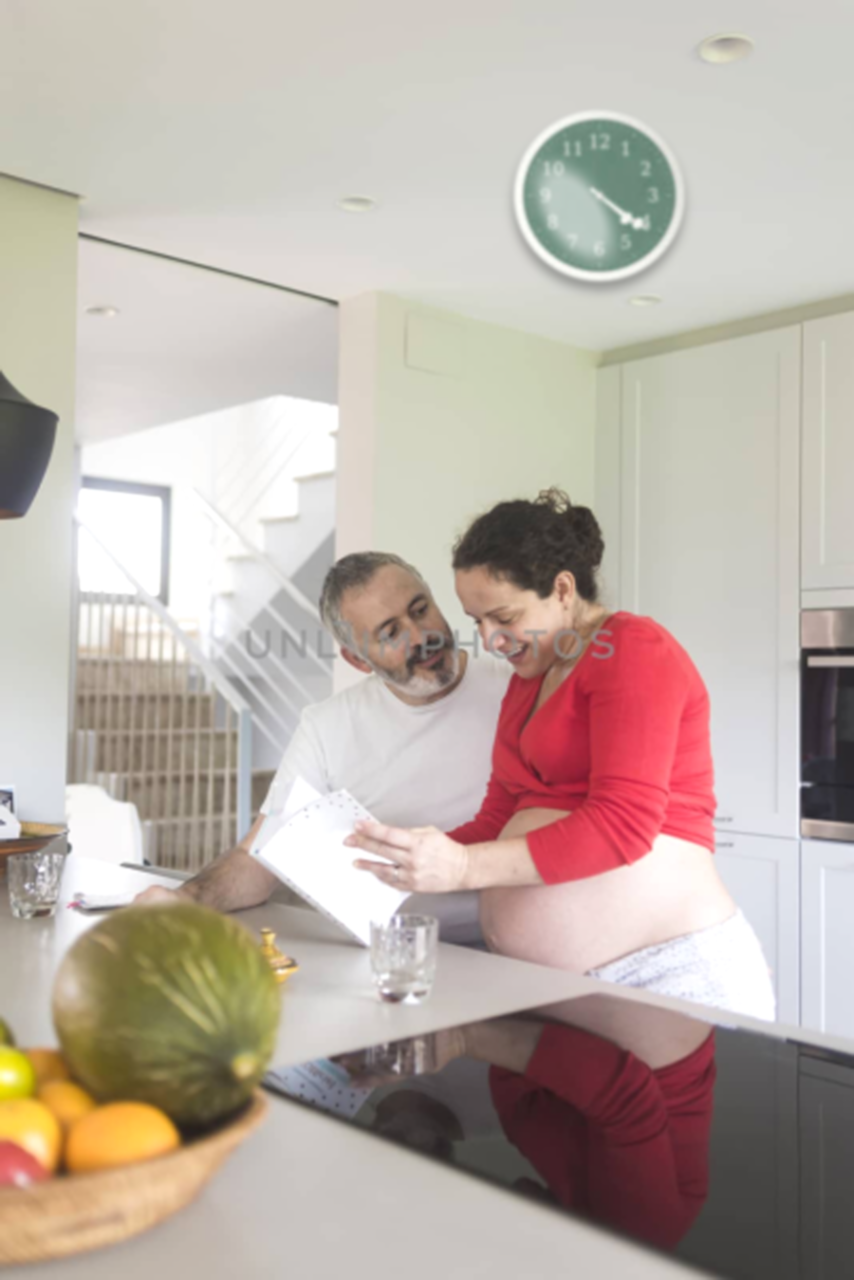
h=4 m=21
